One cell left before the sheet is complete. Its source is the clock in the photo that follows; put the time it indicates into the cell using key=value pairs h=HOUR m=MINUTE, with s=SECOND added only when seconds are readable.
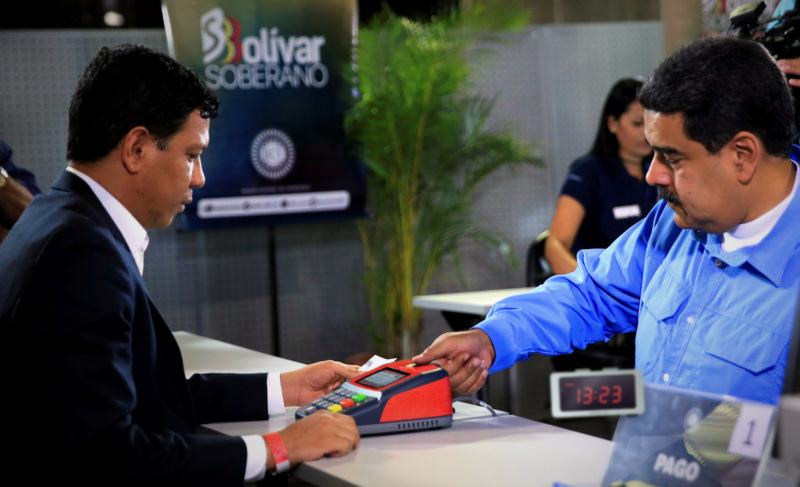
h=13 m=23
